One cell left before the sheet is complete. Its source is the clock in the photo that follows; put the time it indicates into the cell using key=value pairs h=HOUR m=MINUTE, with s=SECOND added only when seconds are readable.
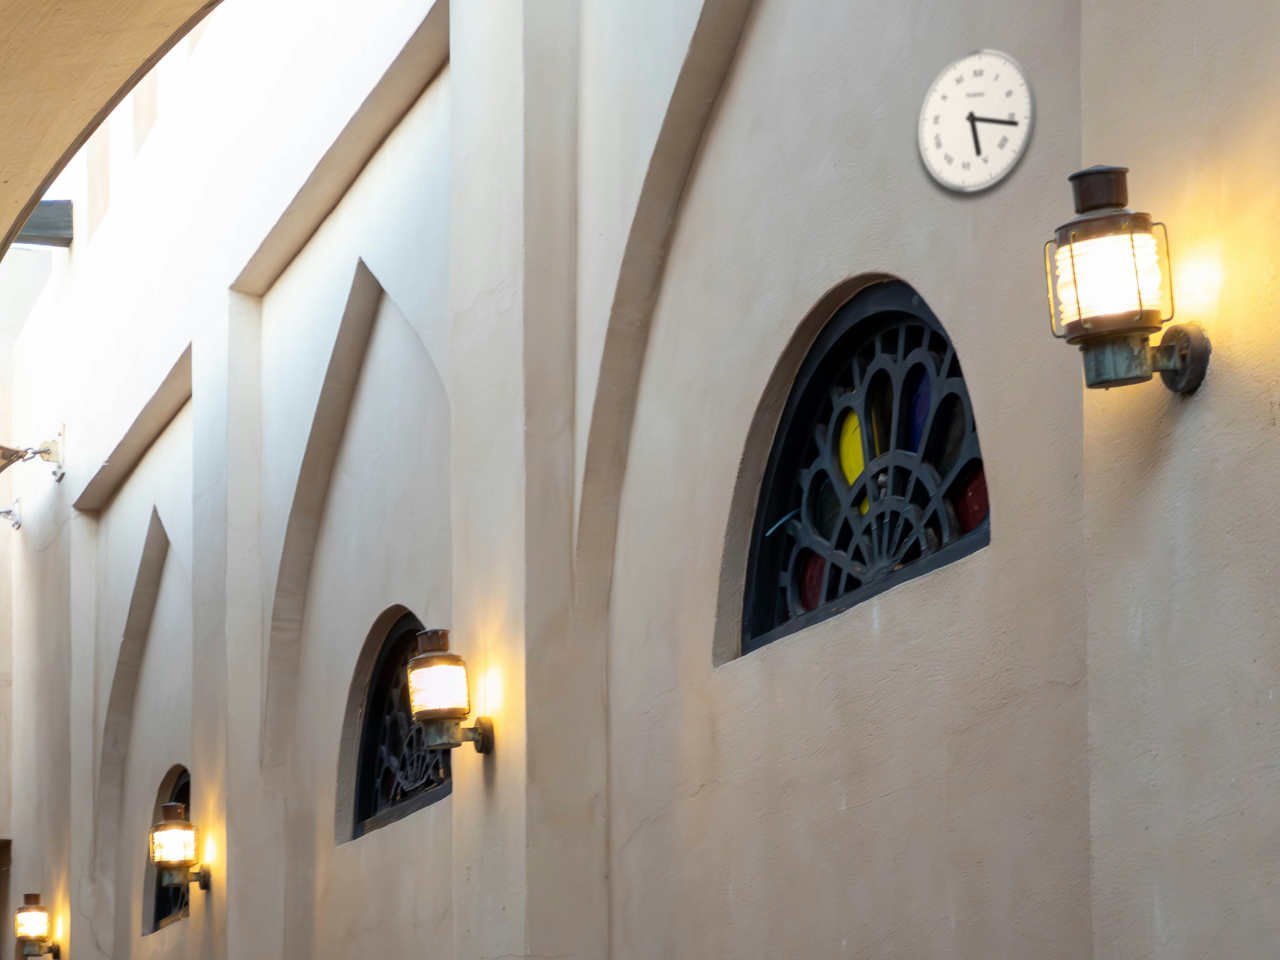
h=5 m=16
